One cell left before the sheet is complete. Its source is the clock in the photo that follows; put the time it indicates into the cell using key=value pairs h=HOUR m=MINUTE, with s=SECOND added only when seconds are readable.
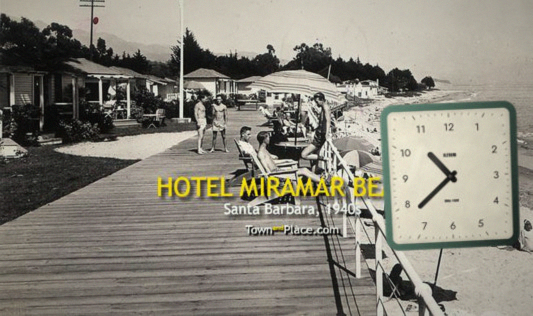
h=10 m=38
